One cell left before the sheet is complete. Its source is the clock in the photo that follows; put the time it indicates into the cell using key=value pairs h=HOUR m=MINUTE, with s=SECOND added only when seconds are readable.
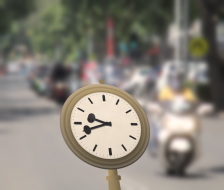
h=9 m=42
